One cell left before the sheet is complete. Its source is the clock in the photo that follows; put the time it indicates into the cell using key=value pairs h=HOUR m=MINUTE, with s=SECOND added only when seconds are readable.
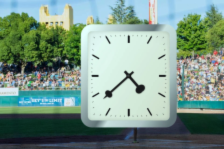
h=4 m=38
